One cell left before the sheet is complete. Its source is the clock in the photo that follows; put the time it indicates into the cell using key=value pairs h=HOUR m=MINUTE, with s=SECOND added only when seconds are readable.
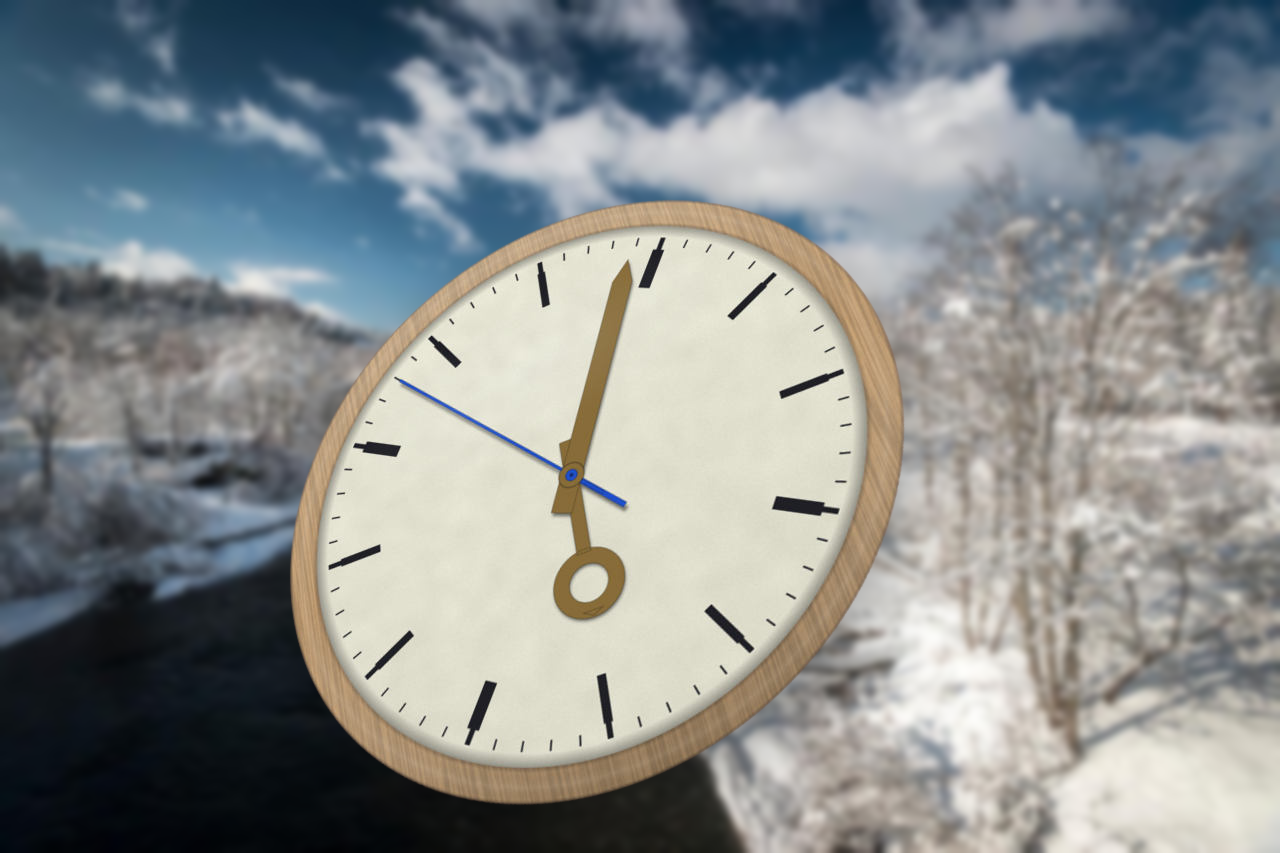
h=4 m=58 s=48
